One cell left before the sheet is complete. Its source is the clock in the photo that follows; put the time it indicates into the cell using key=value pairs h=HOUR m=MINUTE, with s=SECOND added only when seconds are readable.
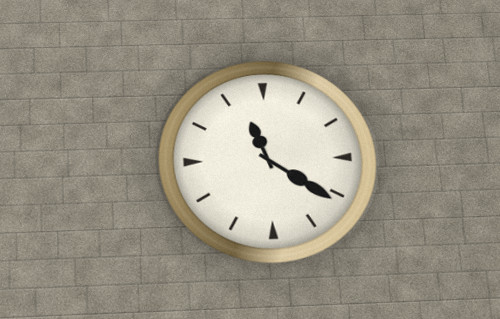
h=11 m=21
